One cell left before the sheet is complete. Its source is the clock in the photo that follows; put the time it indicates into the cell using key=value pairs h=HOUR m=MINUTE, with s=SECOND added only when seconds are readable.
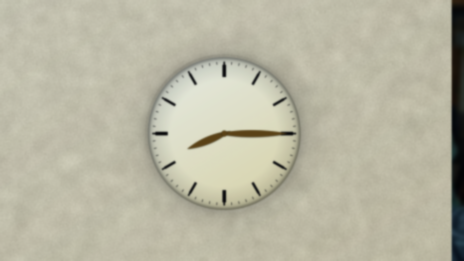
h=8 m=15
